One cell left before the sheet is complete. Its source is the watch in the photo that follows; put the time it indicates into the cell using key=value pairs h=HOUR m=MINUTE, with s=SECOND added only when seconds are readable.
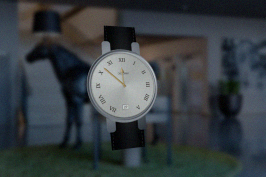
h=11 m=52
